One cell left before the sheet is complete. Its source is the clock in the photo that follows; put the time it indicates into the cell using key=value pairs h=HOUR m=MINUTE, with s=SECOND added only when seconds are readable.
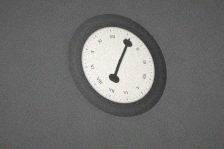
h=7 m=6
